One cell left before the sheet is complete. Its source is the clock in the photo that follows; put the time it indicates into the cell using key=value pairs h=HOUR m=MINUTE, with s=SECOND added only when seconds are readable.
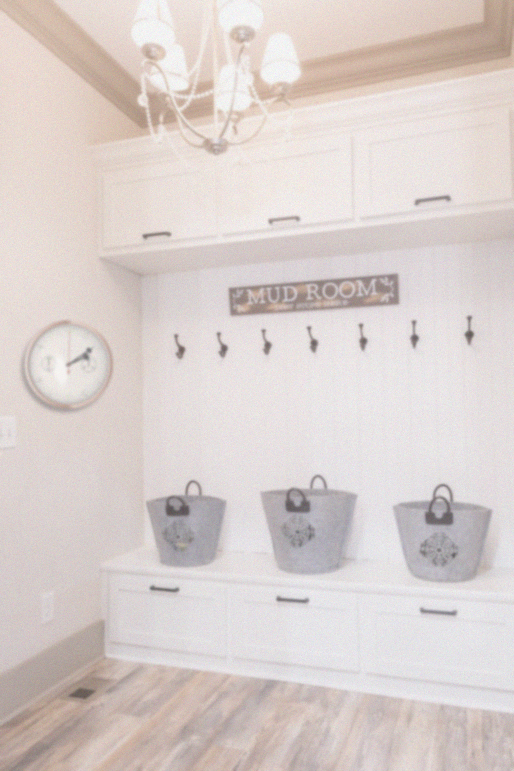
h=2 m=9
